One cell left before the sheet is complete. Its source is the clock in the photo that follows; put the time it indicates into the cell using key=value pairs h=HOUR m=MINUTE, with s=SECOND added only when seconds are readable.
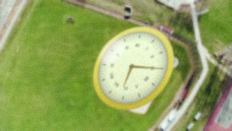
h=6 m=15
